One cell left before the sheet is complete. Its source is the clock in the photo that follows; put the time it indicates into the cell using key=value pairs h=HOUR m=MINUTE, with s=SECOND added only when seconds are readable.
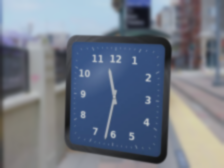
h=11 m=32
